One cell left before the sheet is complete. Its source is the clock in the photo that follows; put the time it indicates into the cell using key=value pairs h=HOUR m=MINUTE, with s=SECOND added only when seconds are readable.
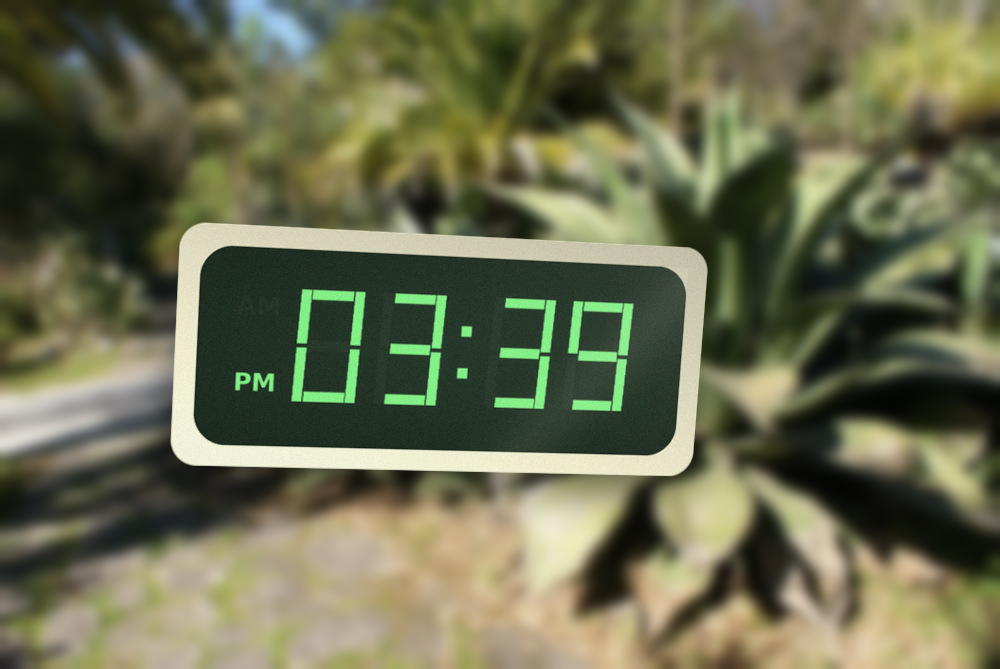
h=3 m=39
